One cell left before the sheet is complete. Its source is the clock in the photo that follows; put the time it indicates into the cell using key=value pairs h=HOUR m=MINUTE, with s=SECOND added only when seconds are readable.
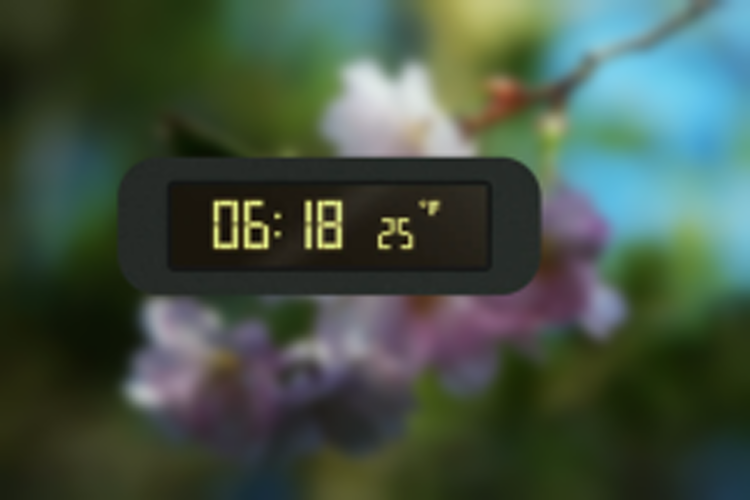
h=6 m=18
